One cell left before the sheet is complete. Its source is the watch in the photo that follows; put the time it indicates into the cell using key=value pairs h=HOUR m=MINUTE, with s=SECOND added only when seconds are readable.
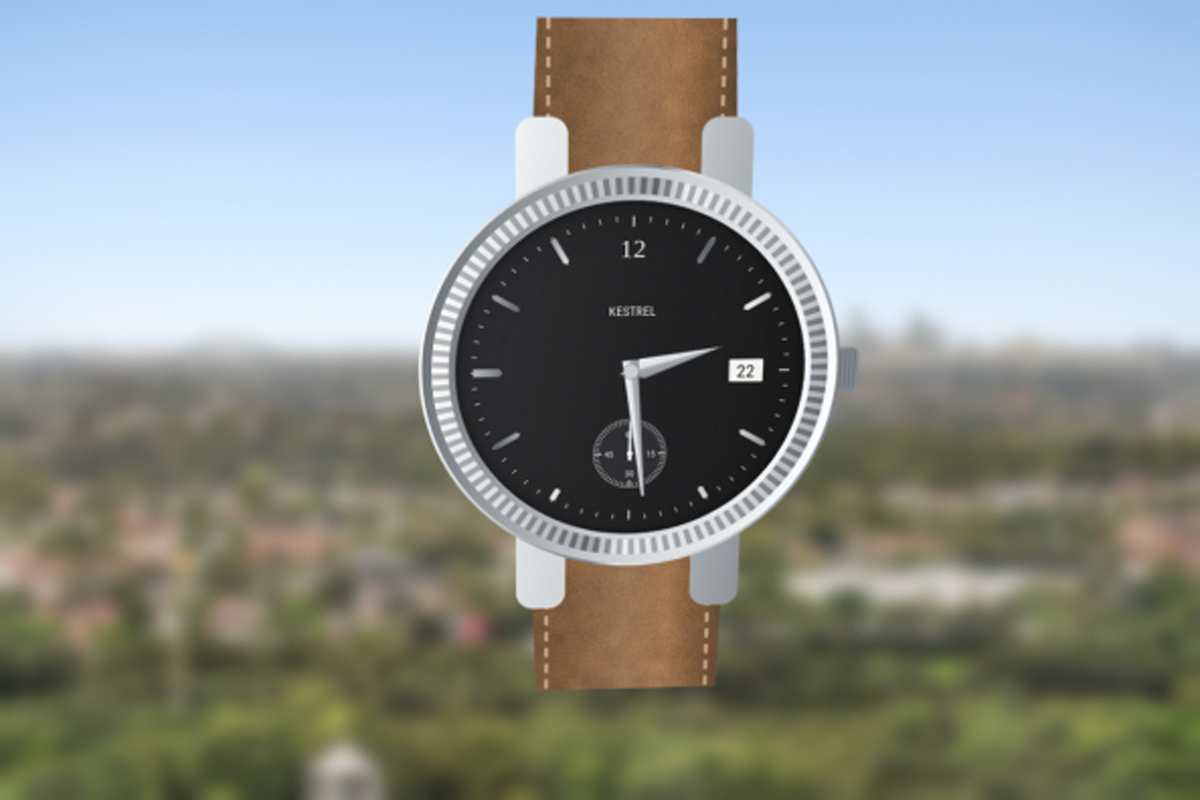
h=2 m=29
